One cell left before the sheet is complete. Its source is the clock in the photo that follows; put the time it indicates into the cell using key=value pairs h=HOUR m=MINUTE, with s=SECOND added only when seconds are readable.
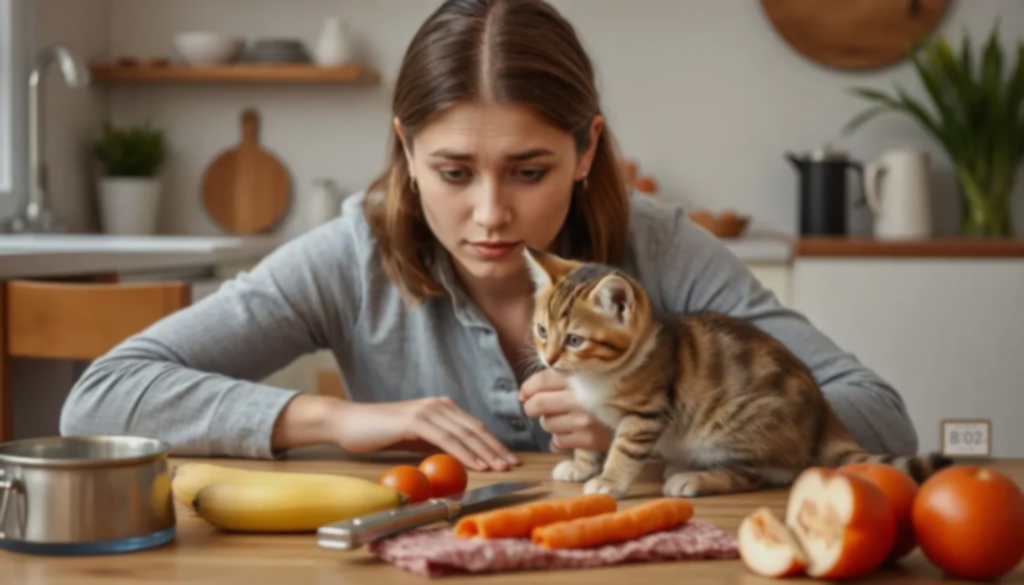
h=8 m=2
